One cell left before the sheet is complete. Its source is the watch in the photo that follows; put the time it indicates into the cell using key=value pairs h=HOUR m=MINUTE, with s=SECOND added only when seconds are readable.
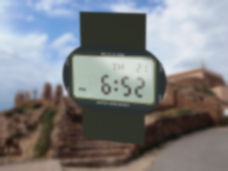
h=6 m=52
